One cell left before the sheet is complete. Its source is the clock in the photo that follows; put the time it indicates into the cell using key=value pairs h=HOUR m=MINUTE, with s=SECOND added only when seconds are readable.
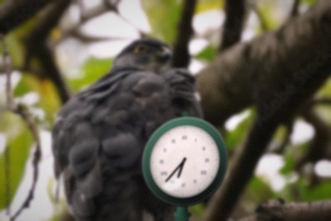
h=6 m=37
